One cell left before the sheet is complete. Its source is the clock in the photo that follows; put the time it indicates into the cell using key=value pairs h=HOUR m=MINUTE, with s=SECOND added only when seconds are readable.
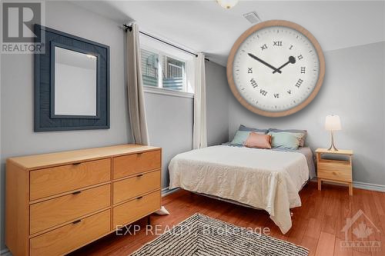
h=1 m=50
